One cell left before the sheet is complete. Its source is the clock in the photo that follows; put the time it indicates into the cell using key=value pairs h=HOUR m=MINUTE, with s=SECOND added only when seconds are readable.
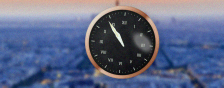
h=10 m=54
